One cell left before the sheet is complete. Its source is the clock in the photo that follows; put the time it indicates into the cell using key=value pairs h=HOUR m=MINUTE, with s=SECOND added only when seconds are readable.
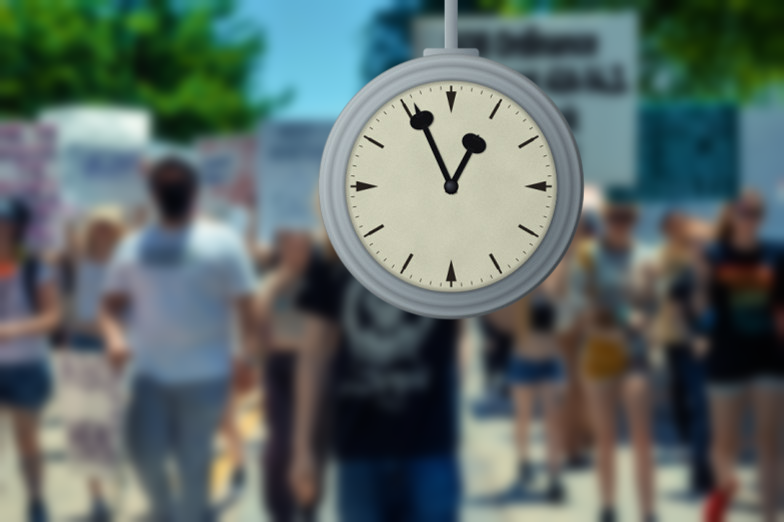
h=12 m=56
